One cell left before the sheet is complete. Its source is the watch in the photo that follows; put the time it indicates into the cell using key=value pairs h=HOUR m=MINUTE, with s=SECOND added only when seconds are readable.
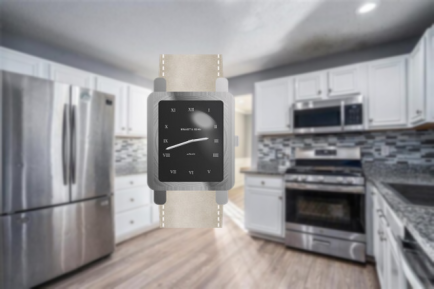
h=2 m=42
